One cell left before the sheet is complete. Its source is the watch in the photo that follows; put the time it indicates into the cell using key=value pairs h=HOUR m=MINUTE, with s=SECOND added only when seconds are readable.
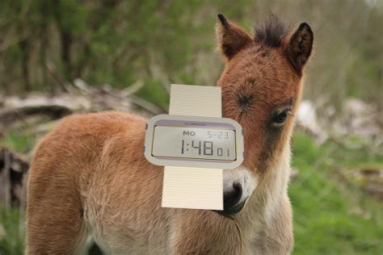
h=1 m=48 s=1
